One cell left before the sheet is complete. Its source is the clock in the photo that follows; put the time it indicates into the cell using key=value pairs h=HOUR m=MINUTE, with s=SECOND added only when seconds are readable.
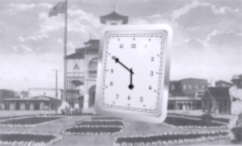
h=5 m=50
